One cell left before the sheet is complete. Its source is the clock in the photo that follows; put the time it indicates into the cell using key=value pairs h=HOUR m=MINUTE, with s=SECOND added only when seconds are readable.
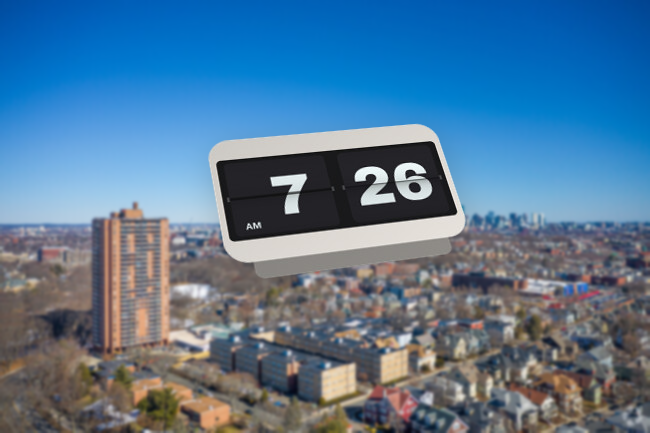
h=7 m=26
